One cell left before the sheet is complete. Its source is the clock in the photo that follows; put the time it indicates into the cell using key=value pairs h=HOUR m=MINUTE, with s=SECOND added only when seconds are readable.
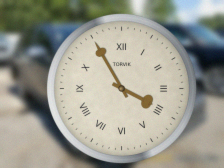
h=3 m=55
